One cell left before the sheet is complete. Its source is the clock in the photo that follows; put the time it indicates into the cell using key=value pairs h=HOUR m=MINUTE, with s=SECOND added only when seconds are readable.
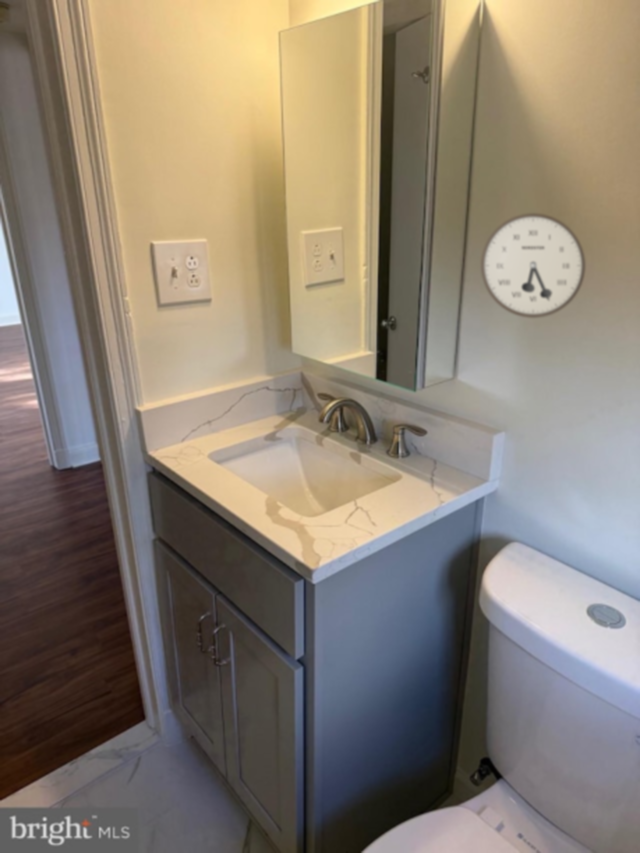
h=6 m=26
